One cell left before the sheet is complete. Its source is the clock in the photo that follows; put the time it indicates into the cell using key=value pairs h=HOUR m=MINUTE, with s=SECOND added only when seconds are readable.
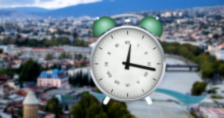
h=12 m=17
